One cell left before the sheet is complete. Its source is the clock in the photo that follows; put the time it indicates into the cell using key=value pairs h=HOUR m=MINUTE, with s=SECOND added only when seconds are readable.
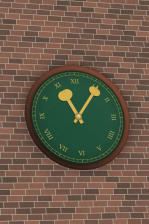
h=11 m=6
